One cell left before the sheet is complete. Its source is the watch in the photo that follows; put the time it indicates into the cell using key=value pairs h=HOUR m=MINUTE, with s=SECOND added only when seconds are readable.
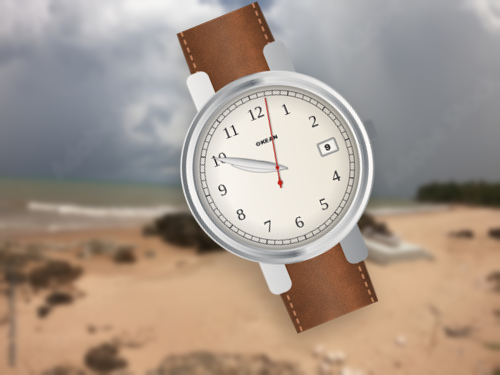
h=9 m=50 s=2
